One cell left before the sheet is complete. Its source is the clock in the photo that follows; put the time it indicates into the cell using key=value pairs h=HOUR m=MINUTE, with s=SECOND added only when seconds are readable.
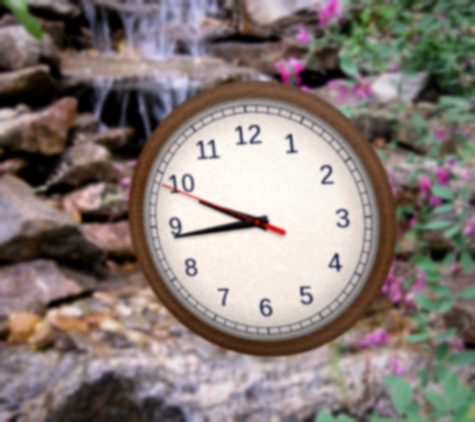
h=9 m=43 s=49
